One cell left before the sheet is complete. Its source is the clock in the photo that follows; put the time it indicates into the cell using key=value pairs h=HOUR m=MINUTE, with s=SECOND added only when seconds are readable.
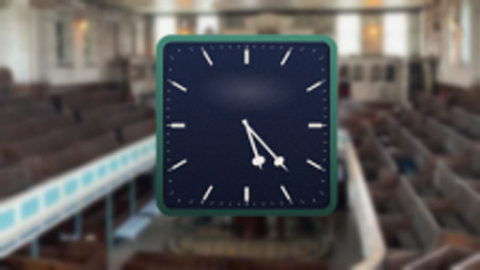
h=5 m=23
